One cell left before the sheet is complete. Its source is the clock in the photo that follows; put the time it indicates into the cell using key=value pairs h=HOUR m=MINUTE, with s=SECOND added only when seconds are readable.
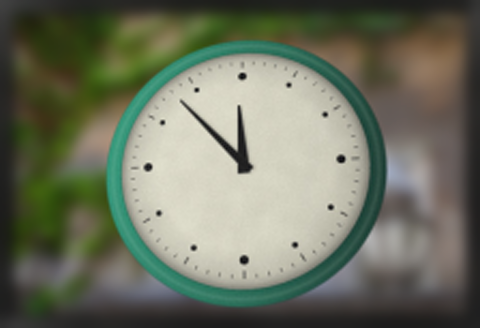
h=11 m=53
